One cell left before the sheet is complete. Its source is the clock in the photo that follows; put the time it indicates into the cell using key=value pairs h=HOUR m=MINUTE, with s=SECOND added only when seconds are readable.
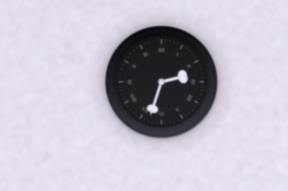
h=2 m=33
